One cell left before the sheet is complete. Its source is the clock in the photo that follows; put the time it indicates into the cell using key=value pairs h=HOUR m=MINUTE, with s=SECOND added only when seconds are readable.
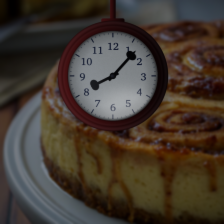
h=8 m=7
